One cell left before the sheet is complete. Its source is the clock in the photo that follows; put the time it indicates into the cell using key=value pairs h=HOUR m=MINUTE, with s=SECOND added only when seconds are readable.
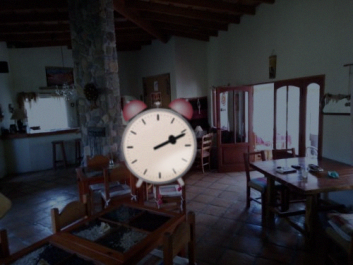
h=2 m=11
